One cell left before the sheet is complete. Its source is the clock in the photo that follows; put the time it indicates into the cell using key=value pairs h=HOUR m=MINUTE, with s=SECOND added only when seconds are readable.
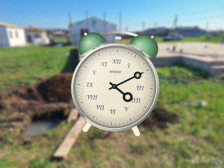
h=4 m=10
